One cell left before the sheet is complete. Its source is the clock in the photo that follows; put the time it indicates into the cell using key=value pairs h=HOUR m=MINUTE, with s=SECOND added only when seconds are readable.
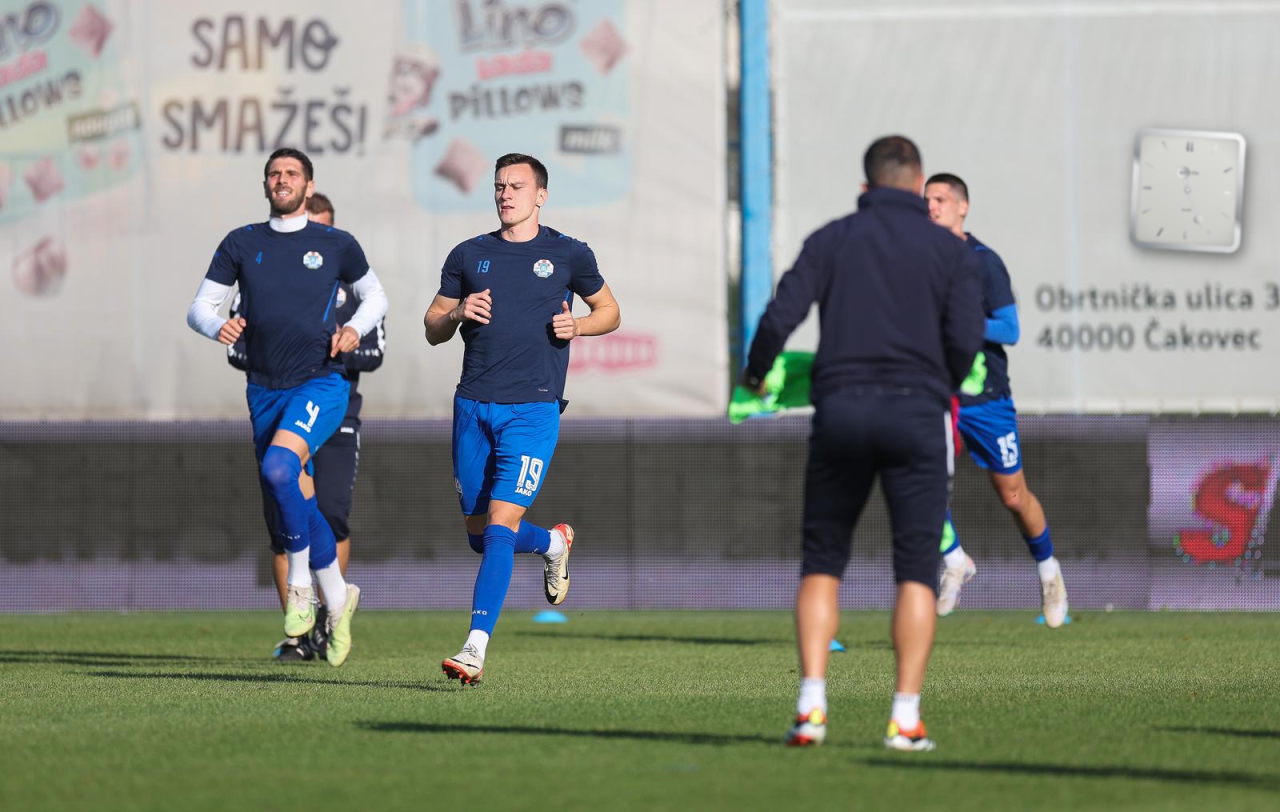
h=11 m=26
